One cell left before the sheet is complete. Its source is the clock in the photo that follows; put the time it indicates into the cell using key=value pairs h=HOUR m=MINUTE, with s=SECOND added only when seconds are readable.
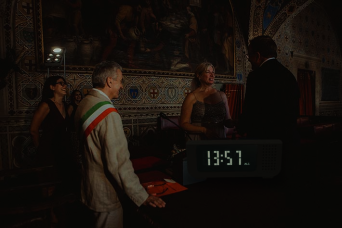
h=13 m=57
